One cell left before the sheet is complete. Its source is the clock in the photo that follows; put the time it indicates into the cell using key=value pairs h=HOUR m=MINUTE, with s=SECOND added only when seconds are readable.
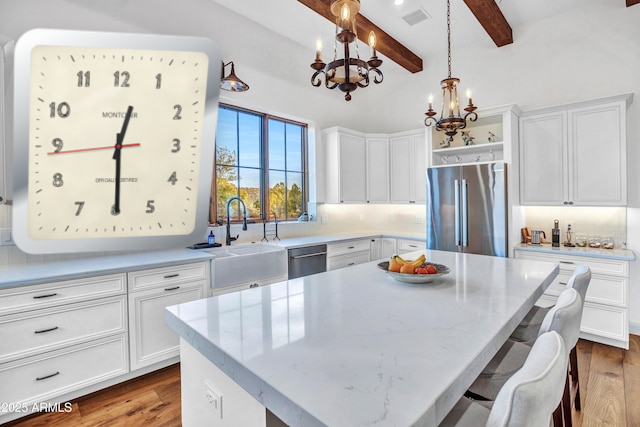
h=12 m=29 s=44
